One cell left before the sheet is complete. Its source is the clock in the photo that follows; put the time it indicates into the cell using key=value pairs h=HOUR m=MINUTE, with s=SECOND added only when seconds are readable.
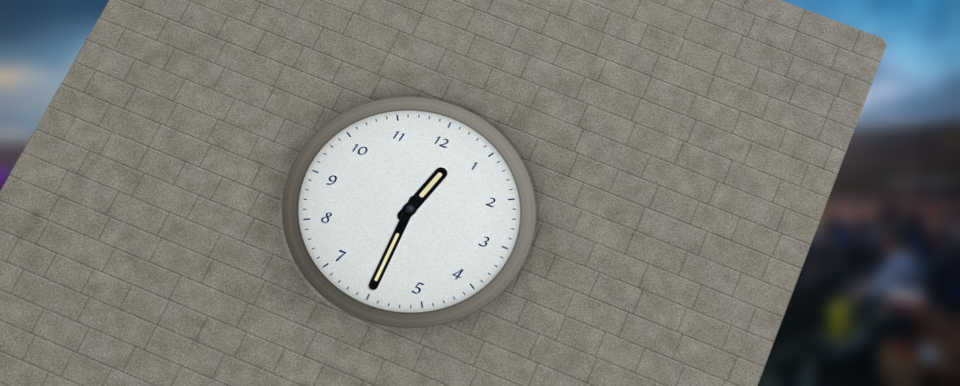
h=12 m=30
